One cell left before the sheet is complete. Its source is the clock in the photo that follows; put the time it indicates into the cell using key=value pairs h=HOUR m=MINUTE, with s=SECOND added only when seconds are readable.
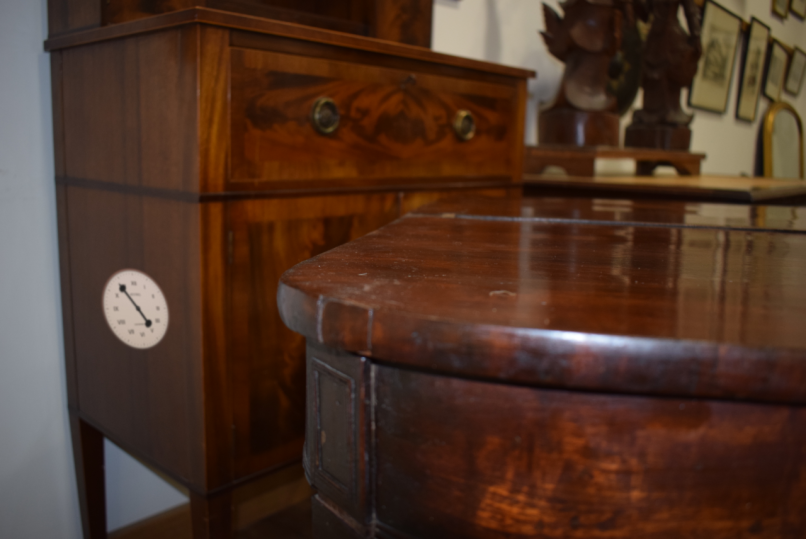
h=4 m=54
